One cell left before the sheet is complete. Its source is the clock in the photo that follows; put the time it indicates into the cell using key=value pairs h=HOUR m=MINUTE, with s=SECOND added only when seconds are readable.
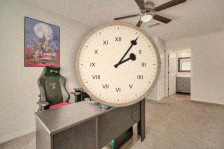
h=2 m=6
